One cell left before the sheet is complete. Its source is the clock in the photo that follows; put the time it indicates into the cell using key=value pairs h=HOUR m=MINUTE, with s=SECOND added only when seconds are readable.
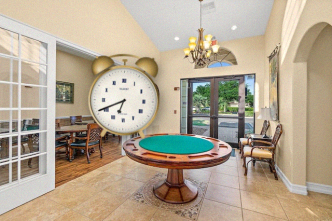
h=6 m=41
